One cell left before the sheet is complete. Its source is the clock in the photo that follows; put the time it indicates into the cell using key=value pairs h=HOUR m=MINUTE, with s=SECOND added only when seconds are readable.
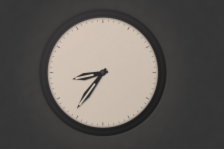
h=8 m=36
